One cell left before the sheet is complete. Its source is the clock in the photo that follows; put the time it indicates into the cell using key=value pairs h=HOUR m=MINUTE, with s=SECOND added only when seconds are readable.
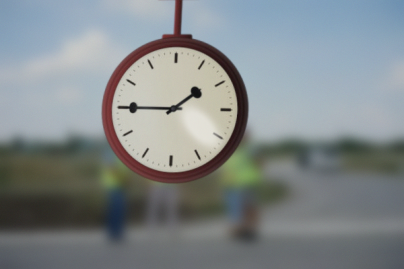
h=1 m=45
